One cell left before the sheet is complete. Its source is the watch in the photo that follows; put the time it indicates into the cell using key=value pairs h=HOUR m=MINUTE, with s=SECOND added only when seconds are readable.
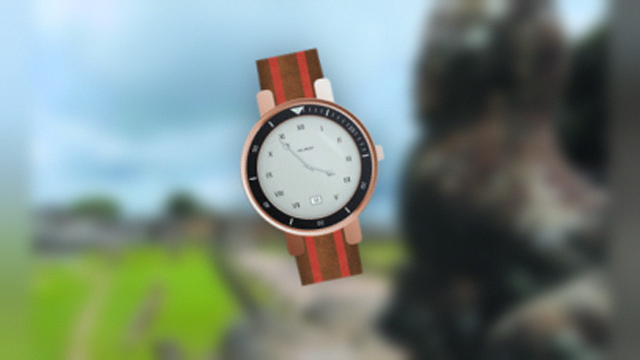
h=3 m=54
